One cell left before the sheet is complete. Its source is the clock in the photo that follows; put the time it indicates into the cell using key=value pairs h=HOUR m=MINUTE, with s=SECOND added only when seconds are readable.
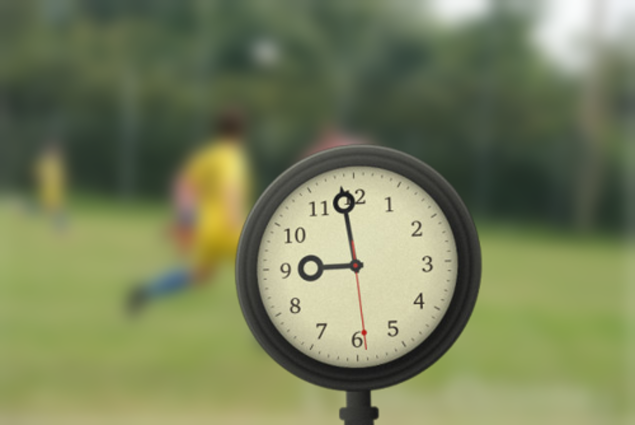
h=8 m=58 s=29
